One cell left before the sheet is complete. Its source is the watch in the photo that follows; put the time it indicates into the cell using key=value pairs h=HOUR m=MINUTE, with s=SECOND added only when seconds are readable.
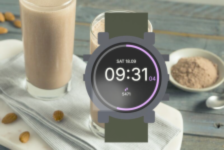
h=9 m=31
